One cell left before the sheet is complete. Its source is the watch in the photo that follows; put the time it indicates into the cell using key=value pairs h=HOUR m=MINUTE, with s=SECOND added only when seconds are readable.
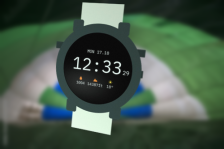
h=12 m=33
